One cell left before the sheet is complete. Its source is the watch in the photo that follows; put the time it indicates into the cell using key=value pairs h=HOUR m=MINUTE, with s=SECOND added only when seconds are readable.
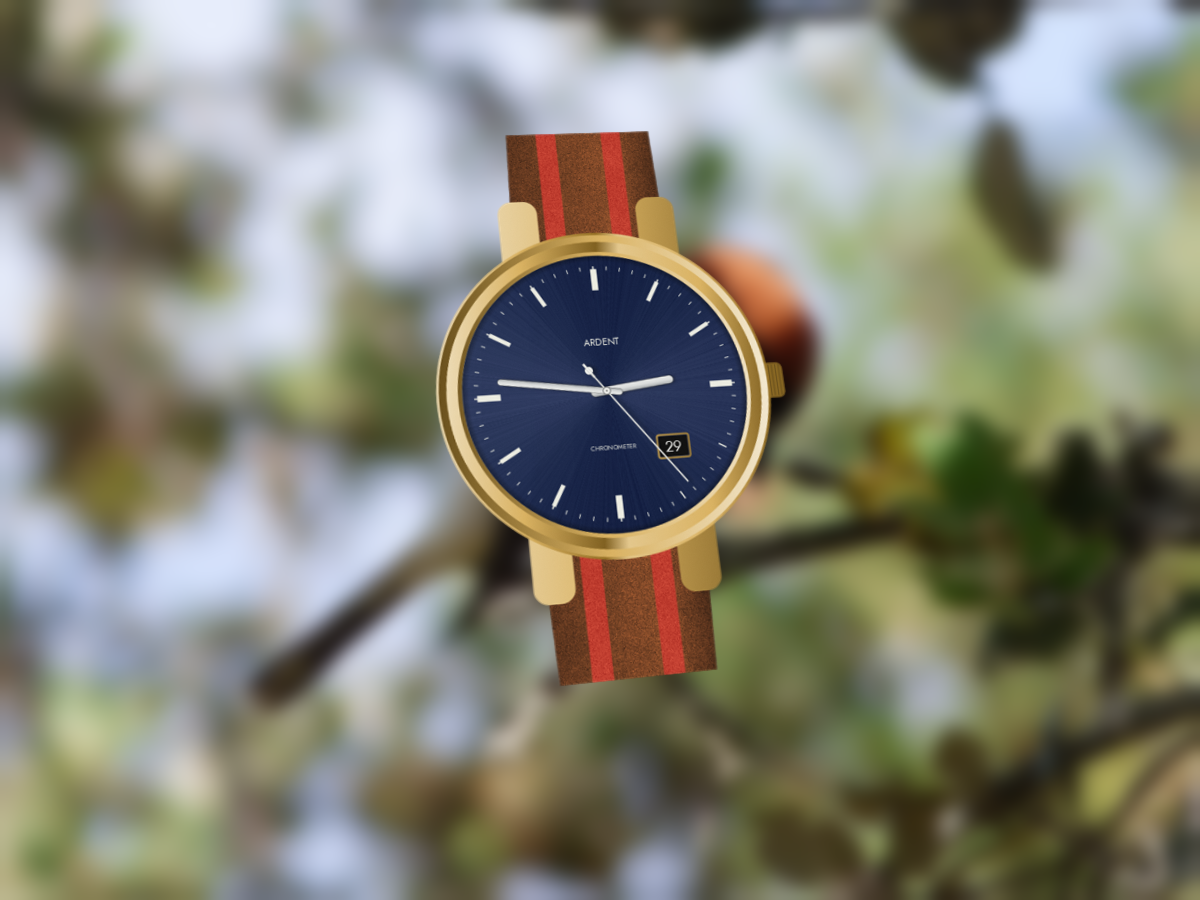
h=2 m=46 s=24
